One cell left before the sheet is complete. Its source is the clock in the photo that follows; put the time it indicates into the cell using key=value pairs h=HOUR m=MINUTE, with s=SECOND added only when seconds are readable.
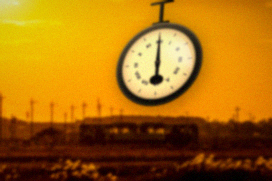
h=6 m=0
